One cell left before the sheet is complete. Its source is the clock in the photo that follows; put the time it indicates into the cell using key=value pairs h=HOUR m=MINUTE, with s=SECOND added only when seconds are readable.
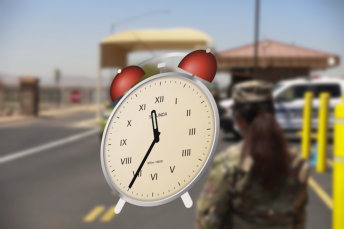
h=11 m=35
